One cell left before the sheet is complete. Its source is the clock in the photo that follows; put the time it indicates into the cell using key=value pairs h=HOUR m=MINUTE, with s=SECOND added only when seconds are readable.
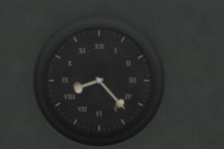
h=8 m=23
